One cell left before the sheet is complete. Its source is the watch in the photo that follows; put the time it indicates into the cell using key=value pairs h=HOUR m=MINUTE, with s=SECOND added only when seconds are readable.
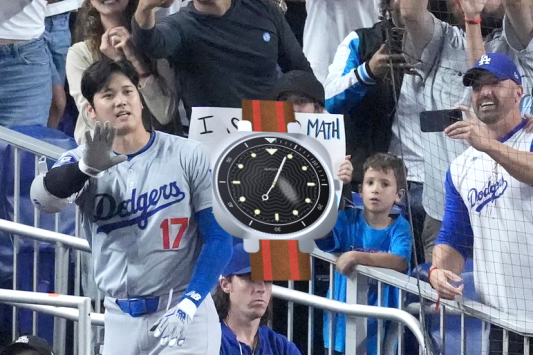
h=7 m=4
